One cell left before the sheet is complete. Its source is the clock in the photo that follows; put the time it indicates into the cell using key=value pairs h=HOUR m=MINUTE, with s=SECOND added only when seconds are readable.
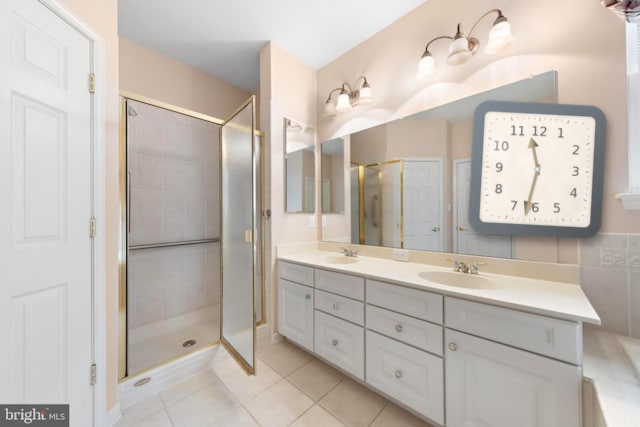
h=11 m=32
